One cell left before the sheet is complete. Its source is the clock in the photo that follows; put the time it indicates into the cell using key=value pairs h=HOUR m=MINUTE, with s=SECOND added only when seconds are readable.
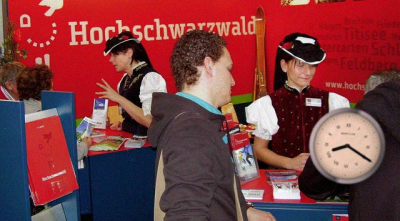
h=8 m=20
